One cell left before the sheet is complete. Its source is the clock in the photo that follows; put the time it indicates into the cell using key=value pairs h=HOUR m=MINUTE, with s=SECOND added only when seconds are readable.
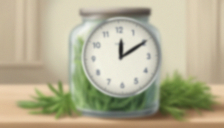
h=12 m=10
